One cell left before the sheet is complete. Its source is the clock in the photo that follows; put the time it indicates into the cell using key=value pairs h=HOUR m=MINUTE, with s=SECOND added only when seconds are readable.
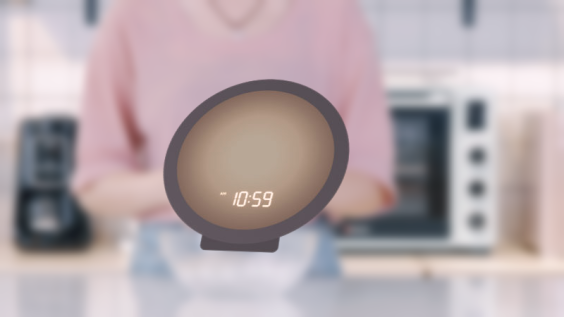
h=10 m=59
